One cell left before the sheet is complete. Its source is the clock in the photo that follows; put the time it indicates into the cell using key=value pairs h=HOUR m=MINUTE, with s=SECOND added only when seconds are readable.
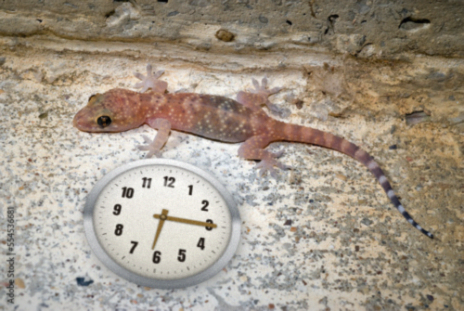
h=6 m=15
